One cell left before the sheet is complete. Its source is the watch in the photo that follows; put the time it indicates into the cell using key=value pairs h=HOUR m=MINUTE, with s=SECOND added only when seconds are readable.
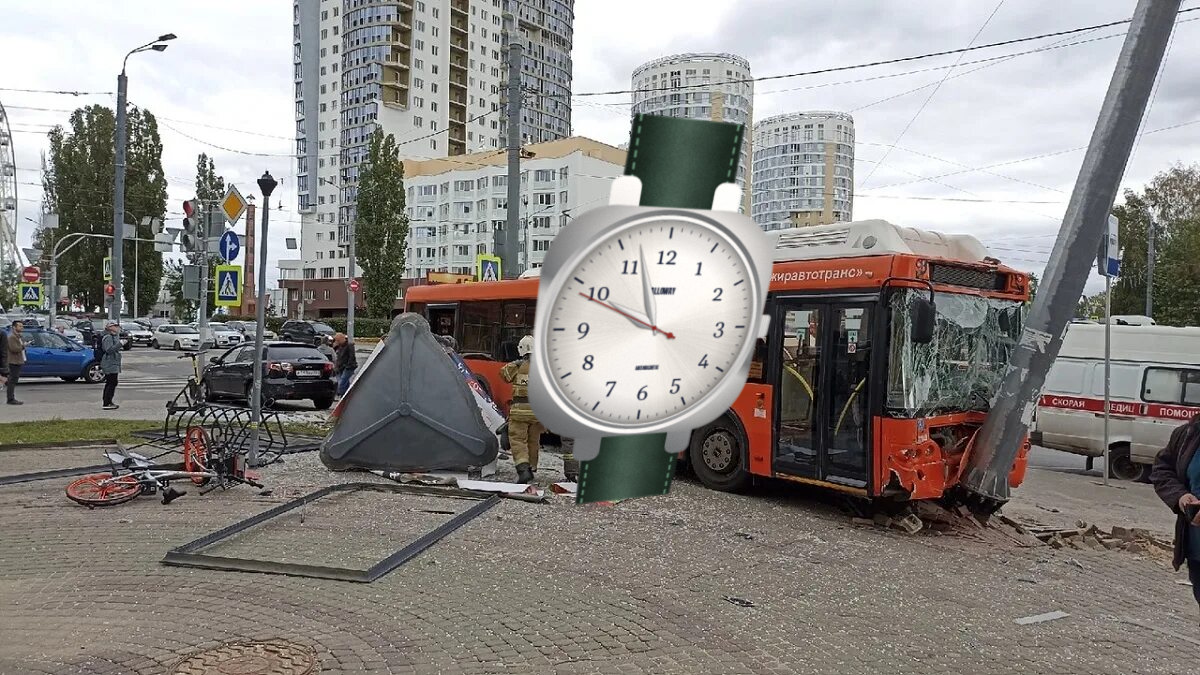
h=9 m=56 s=49
